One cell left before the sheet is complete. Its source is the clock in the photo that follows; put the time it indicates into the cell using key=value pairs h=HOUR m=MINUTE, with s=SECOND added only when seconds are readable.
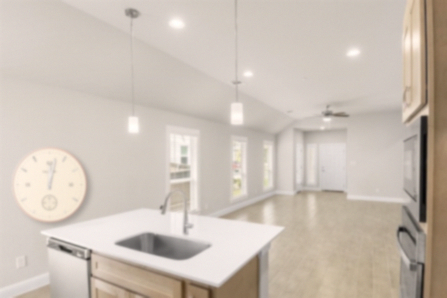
h=12 m=2
